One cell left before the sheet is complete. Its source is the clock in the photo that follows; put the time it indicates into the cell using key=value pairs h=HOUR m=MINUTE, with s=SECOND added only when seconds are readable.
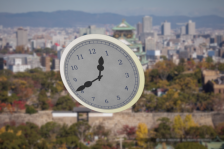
h=12 m=41
